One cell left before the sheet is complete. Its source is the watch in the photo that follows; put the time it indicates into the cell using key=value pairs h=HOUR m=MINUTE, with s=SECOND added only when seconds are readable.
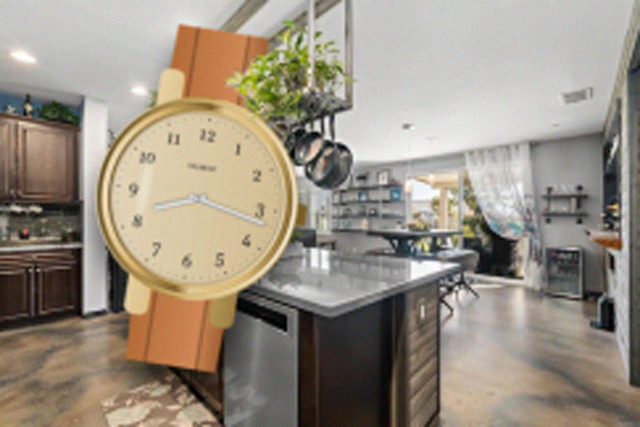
h=8 m=17
